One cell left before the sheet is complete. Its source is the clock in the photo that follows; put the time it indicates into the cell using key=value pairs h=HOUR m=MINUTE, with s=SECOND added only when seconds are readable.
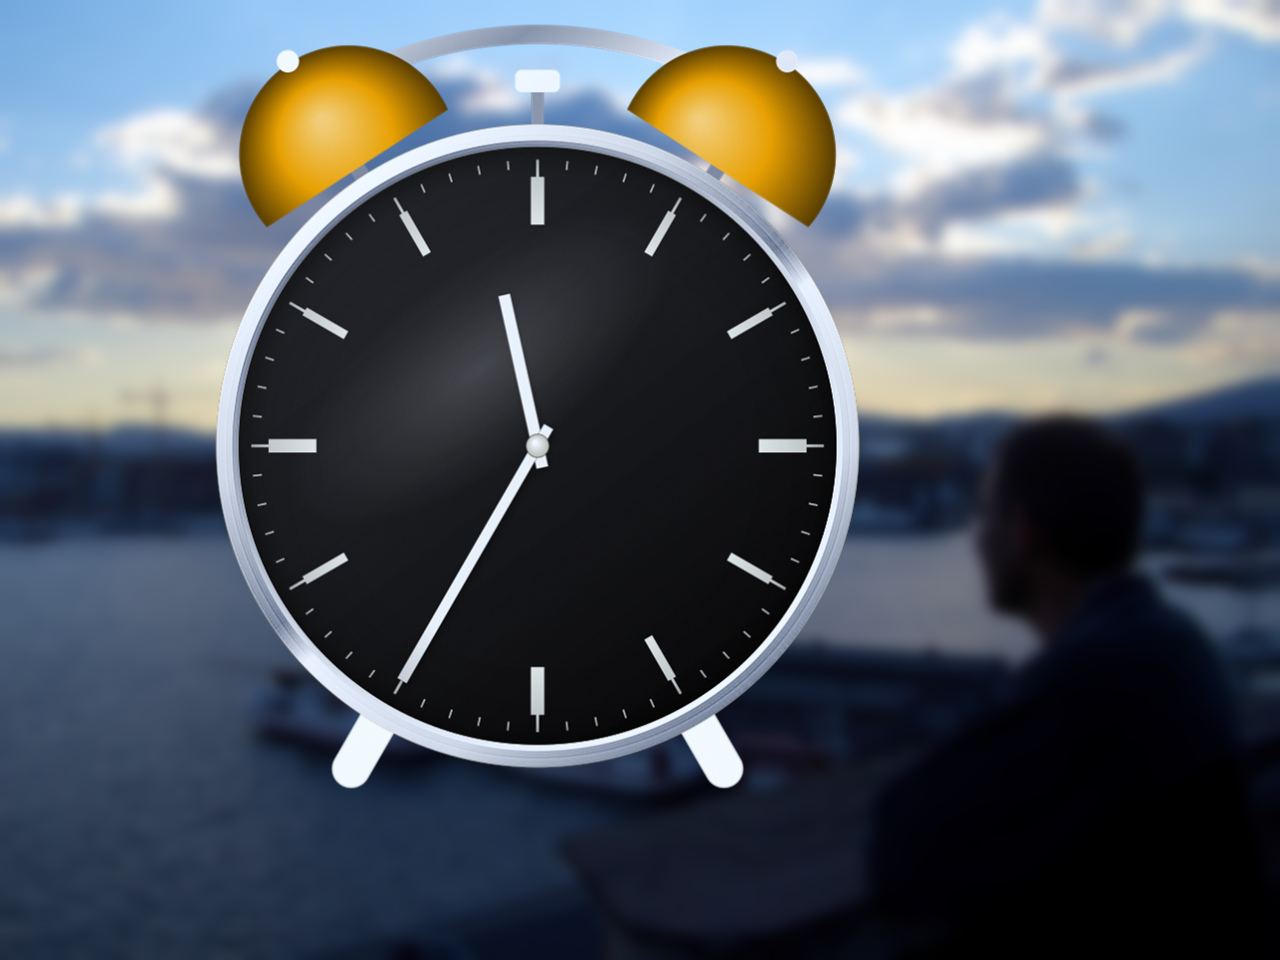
h=11 m=35
